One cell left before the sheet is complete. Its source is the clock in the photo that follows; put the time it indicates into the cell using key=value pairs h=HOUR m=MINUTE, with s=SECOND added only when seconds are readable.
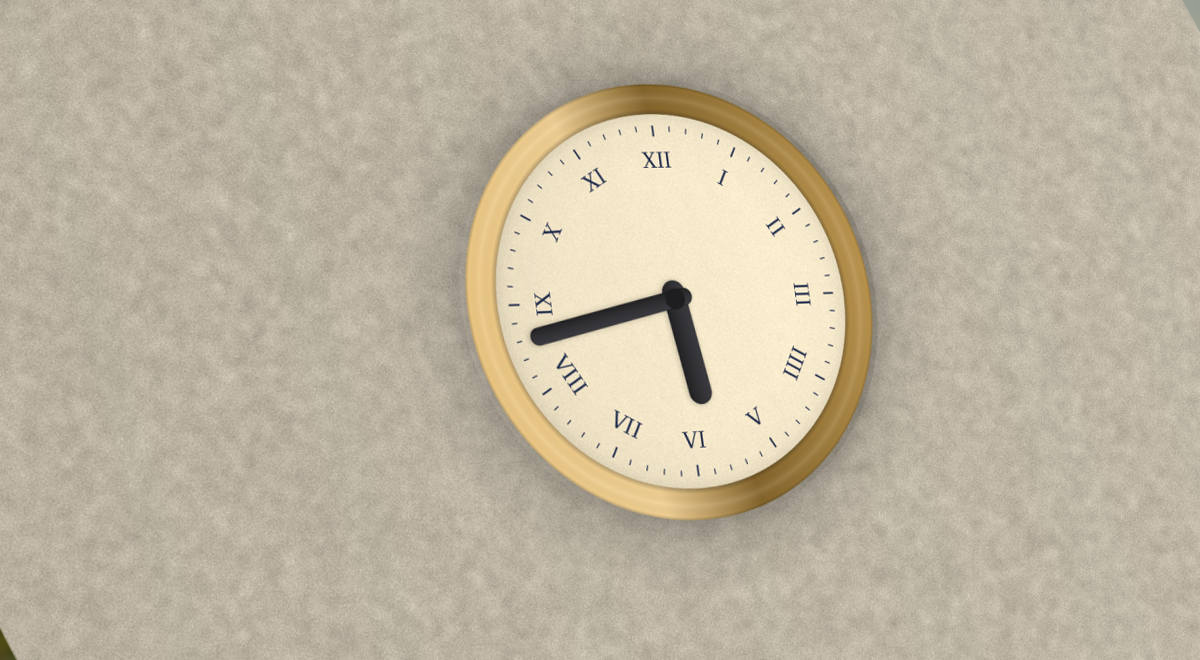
h=5 m=43
